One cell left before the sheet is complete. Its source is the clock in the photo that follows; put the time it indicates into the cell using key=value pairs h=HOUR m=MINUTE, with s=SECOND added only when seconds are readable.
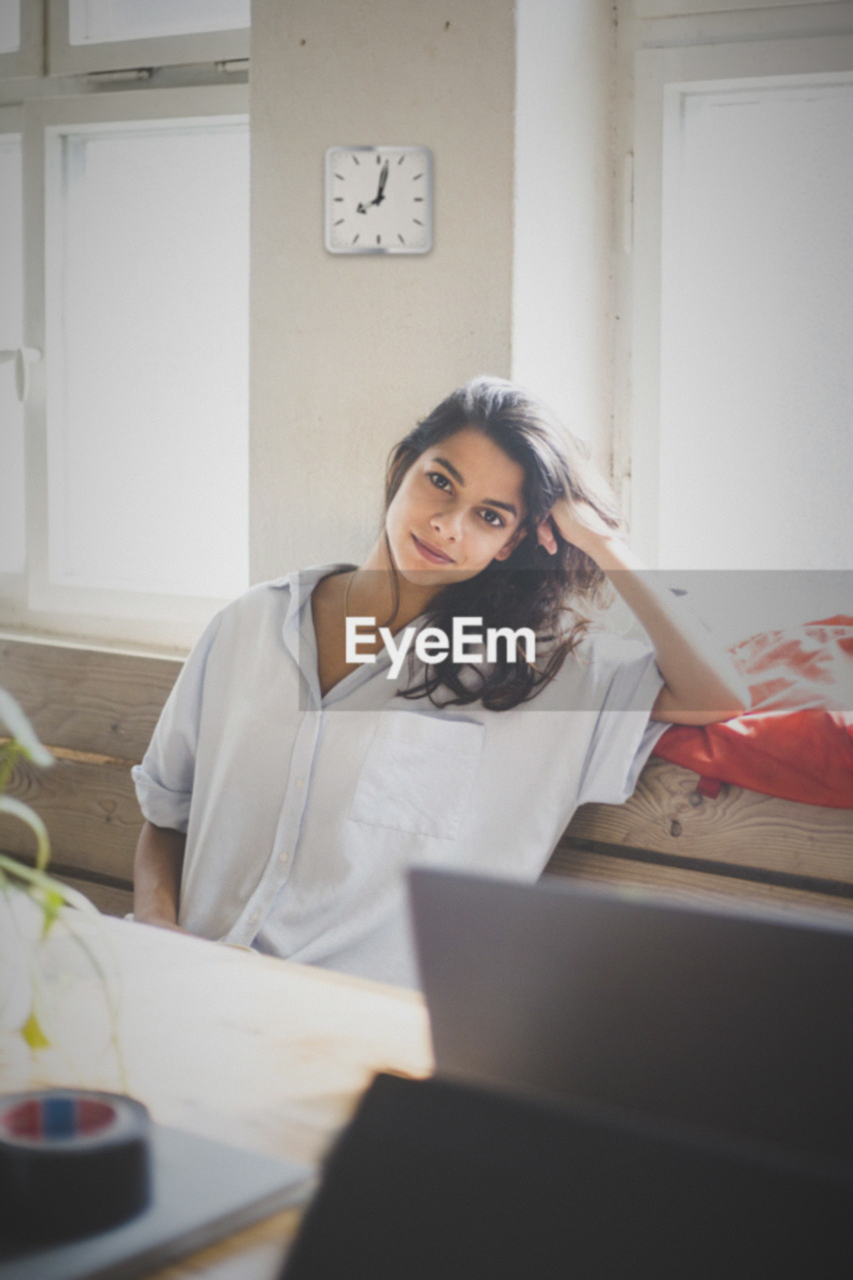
h=8 m=2
